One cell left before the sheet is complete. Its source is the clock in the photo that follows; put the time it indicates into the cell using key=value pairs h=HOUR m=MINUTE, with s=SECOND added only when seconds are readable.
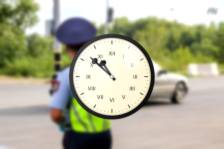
h=10 m=52
